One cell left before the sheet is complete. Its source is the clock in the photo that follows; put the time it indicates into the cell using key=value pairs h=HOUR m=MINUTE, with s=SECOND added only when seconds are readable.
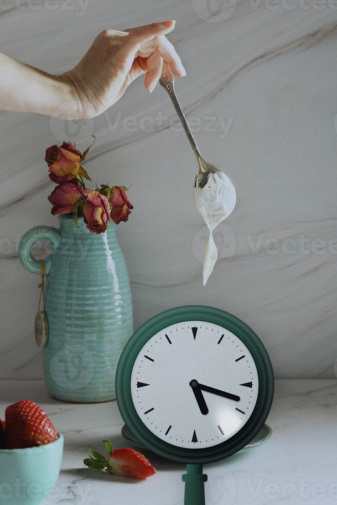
h=5 m=18
